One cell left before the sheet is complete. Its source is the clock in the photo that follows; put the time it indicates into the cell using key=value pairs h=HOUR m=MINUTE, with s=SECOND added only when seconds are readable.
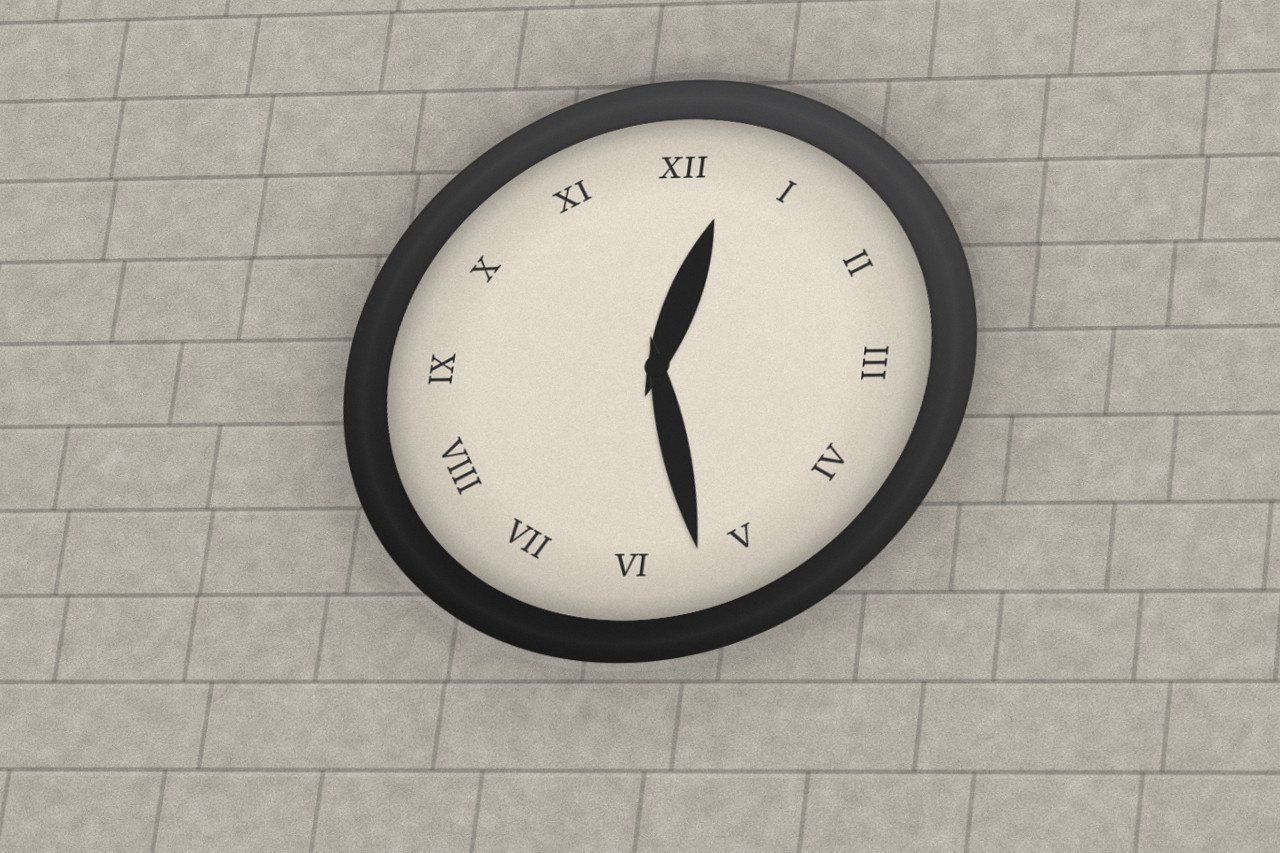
h=12 m=27
